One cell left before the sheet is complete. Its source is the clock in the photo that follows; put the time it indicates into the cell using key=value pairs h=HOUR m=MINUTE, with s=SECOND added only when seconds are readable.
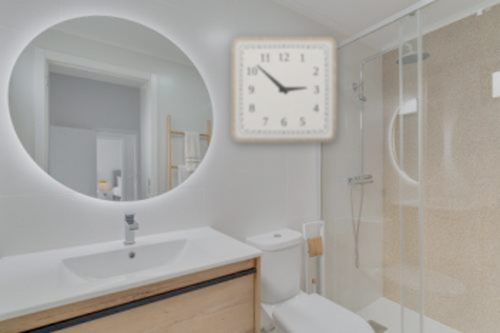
h=2 m=52
